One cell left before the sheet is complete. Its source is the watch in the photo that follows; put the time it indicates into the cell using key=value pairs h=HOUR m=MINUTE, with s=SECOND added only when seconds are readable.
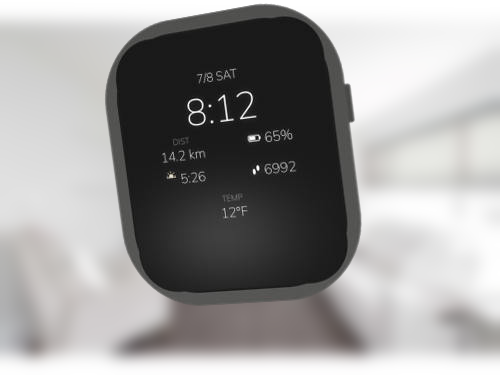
h=8 m=12
